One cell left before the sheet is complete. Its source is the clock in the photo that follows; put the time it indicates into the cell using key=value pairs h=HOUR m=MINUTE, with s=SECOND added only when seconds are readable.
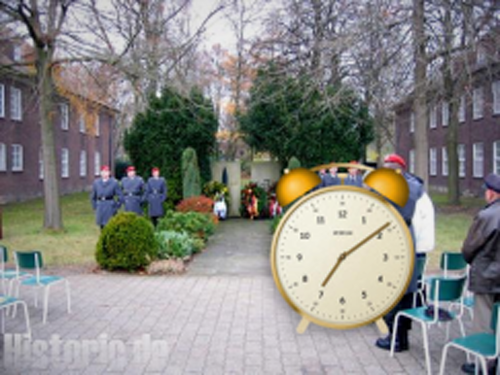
h=7 m=9
